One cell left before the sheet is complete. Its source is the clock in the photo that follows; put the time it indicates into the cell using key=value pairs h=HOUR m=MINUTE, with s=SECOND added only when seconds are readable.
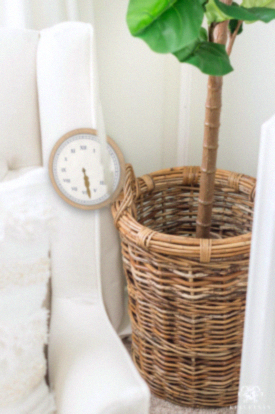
h=5 m=28
